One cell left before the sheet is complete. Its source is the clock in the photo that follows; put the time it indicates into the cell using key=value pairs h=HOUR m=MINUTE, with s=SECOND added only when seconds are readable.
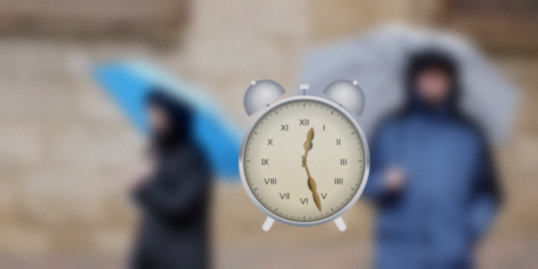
h=12 m=27
